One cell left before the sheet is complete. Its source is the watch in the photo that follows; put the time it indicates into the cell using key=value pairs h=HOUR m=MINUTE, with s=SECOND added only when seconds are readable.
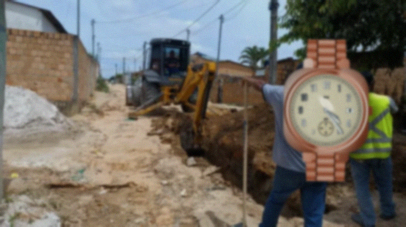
h=4 m=24
